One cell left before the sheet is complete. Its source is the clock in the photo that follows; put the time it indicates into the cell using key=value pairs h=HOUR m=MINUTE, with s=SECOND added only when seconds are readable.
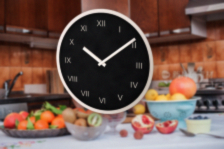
h=10 m=9
